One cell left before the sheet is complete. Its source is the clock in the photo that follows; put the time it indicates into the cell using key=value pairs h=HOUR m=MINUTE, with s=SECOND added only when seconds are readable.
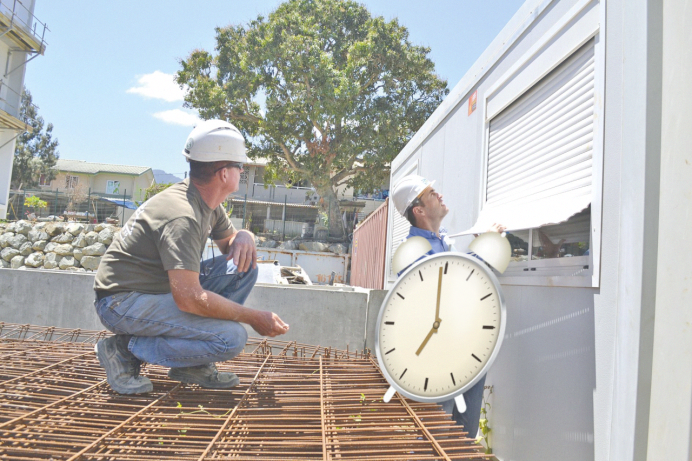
h=6 m=59
